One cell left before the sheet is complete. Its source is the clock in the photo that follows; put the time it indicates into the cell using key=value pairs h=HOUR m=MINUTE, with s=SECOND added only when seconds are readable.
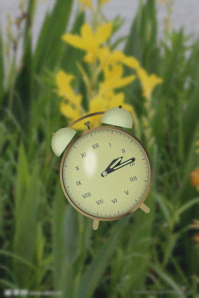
h=2 m=14
